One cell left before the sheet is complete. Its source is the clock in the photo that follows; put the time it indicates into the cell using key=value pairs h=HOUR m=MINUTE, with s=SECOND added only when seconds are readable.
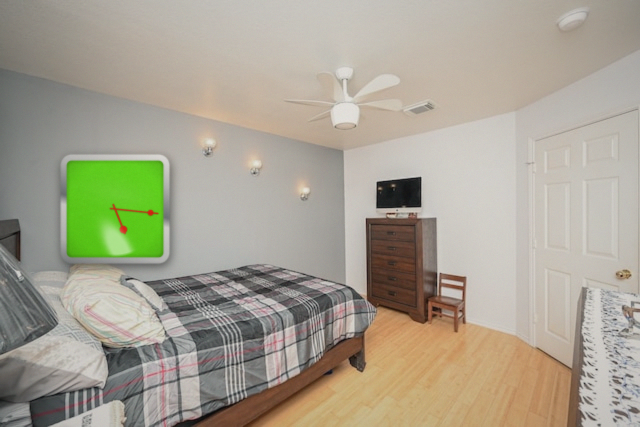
h=5 m=16
